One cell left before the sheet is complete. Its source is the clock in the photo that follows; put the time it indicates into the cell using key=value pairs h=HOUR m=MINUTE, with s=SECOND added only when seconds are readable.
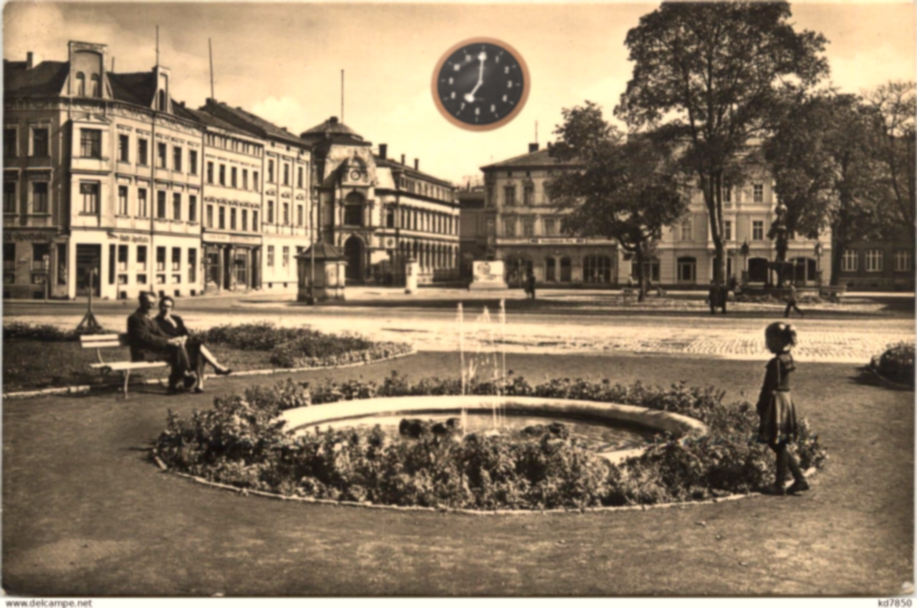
h=7 m=0
